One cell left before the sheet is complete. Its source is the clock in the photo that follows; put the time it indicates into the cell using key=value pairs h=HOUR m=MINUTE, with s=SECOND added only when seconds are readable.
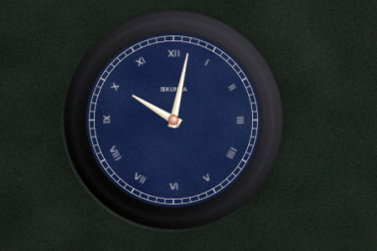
h=10 m=2
